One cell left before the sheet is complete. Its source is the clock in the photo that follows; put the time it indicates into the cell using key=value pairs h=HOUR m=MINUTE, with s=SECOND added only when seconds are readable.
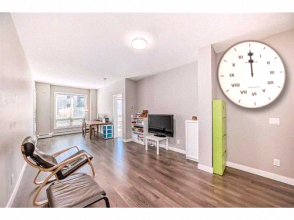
h=12 m=0
